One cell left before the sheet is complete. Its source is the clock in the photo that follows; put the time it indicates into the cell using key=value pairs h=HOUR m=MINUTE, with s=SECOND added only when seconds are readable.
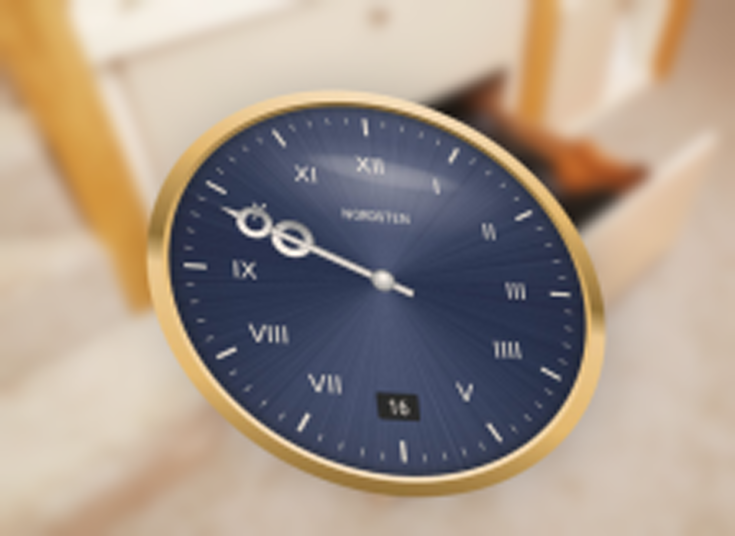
h=9 m=49
